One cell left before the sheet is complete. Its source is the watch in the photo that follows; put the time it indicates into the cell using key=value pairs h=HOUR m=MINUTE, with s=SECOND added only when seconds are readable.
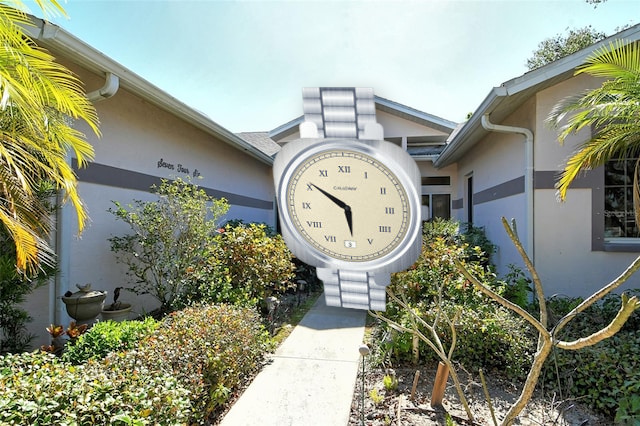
h=5 m=51
